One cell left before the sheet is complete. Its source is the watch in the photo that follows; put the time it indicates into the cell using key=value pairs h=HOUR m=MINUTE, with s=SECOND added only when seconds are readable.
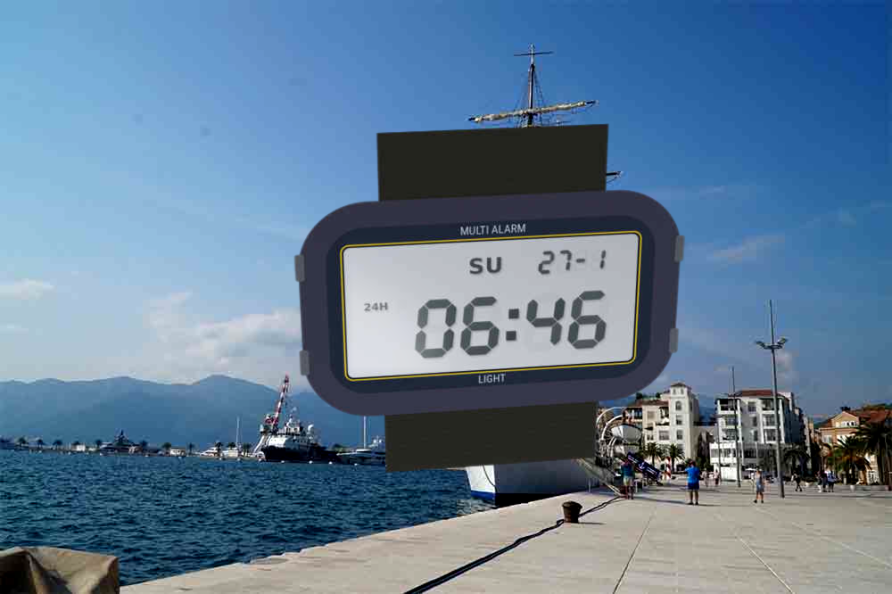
h=6 m=46
